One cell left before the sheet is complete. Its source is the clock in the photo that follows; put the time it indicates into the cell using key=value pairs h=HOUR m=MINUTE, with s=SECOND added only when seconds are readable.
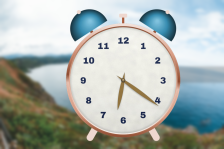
h=6 m=21
